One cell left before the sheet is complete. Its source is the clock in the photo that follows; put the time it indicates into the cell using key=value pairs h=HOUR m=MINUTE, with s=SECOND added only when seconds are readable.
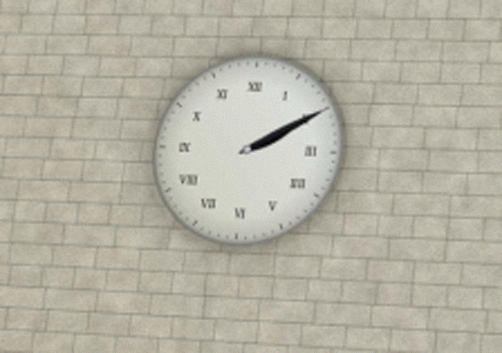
h=2 m=10
